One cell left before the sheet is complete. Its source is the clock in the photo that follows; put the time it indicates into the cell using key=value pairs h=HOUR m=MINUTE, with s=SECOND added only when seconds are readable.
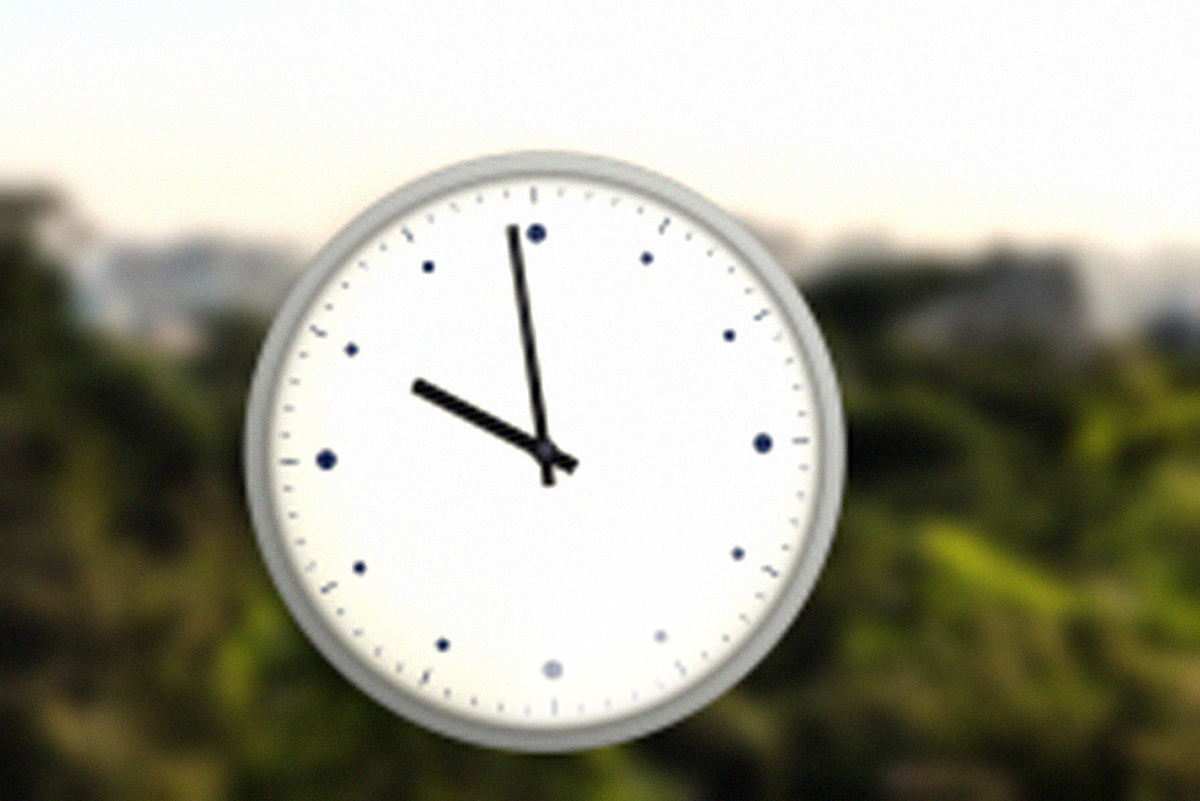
h=9 m=59
